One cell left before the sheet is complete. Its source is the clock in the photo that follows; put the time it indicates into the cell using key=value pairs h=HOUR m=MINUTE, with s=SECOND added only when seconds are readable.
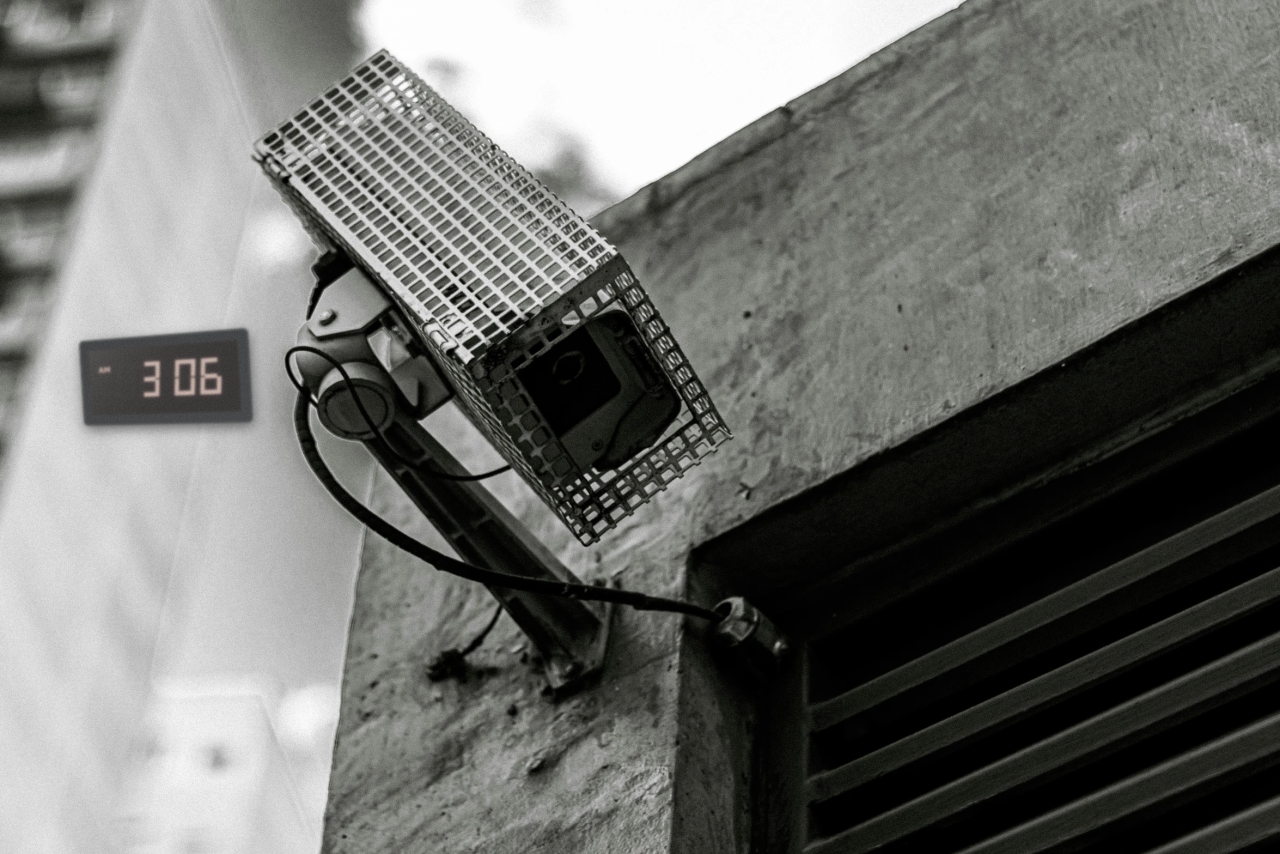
h=3 m=6
